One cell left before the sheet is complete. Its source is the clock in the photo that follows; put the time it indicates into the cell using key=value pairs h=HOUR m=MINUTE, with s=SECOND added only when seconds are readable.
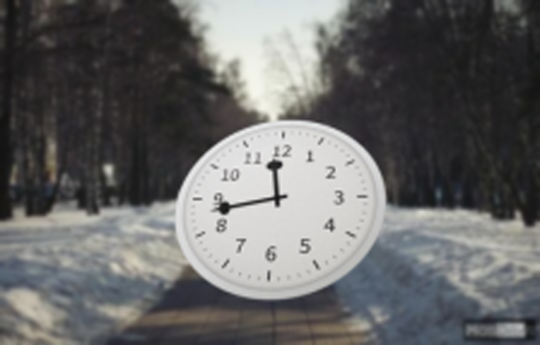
h=11 m=43
